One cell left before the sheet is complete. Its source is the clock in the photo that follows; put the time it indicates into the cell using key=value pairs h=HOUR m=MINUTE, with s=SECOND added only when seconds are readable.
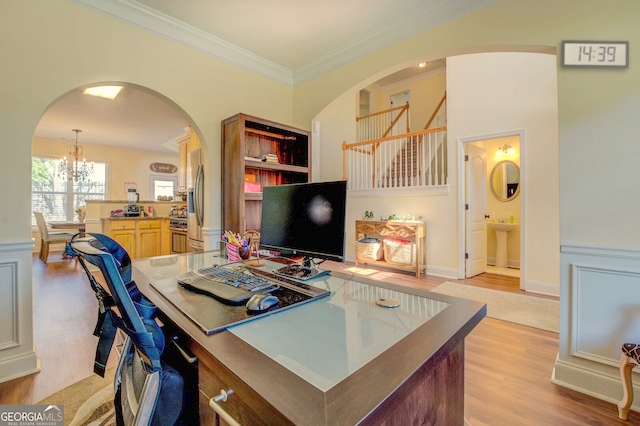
h=14 m=39
